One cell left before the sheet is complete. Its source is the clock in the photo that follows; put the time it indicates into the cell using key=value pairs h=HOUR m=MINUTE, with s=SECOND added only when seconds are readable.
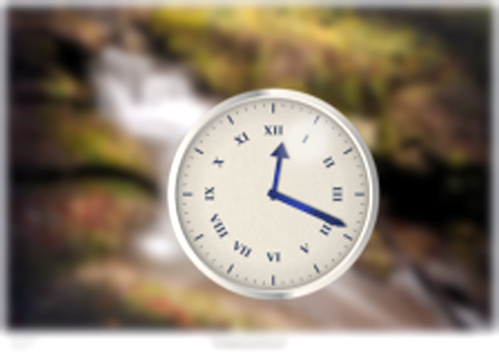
h=12 m=19
